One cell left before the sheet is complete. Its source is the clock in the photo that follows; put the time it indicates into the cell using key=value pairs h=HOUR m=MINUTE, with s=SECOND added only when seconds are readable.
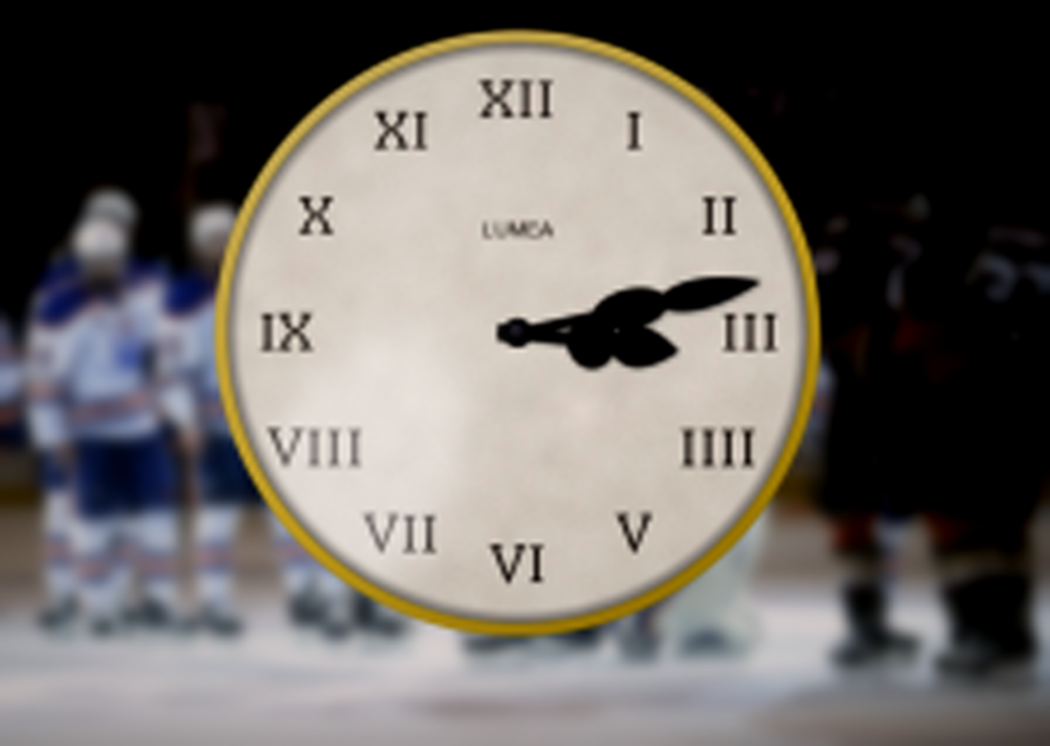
h=3 m=13
